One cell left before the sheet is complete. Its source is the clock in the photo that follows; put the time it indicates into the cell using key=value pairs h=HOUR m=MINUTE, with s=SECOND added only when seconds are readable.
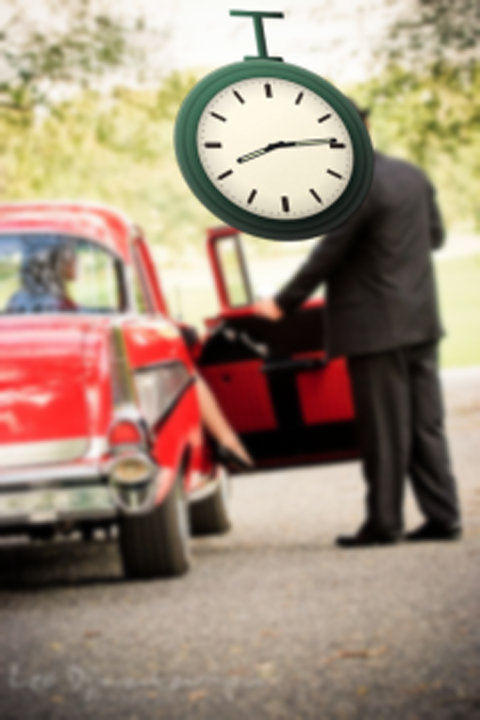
h=8 m=14
